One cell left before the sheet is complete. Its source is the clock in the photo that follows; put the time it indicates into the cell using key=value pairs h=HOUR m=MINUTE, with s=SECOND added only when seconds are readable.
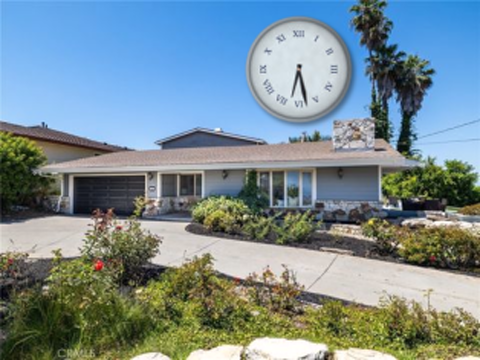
h=6 m=28
